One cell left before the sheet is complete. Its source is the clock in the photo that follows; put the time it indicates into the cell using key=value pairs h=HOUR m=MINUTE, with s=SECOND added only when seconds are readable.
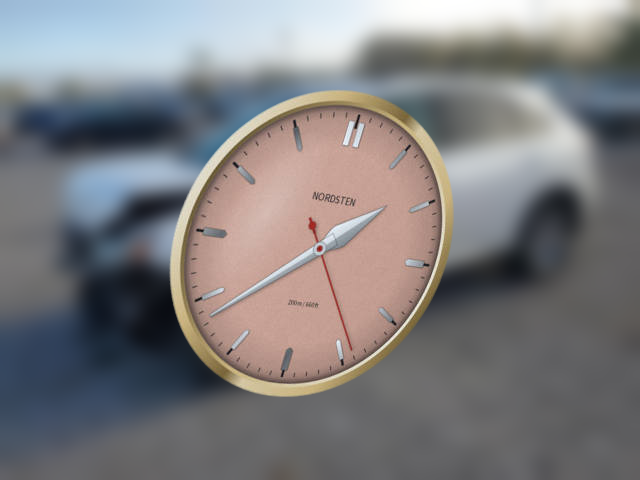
h=1 m=38 s=24
